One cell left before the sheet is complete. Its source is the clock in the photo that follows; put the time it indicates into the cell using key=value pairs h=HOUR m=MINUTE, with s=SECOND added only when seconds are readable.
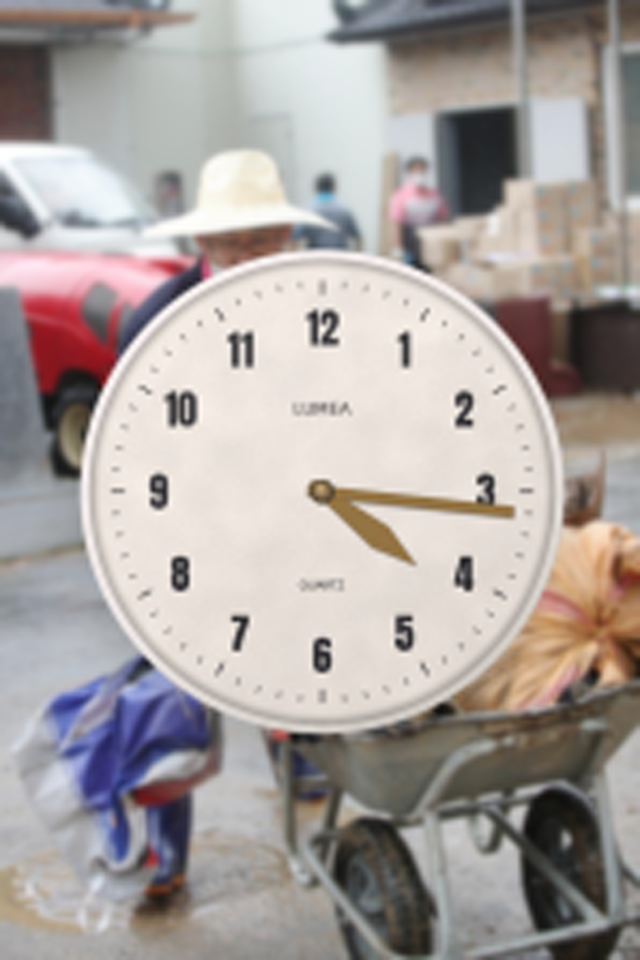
h=4 m=16
